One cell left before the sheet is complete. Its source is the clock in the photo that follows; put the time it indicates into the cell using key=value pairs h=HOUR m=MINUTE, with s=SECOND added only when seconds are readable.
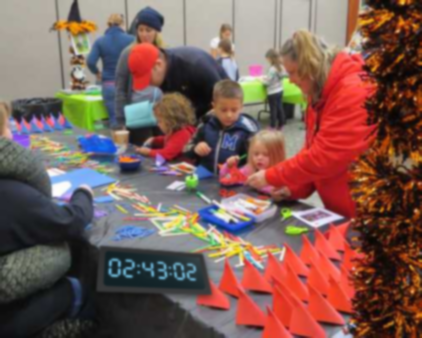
h=2 m=43 s=2
